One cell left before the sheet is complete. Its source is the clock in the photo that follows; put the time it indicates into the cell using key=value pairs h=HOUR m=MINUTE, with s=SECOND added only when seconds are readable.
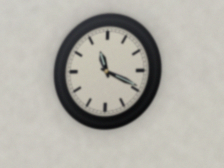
h=11 m=19
